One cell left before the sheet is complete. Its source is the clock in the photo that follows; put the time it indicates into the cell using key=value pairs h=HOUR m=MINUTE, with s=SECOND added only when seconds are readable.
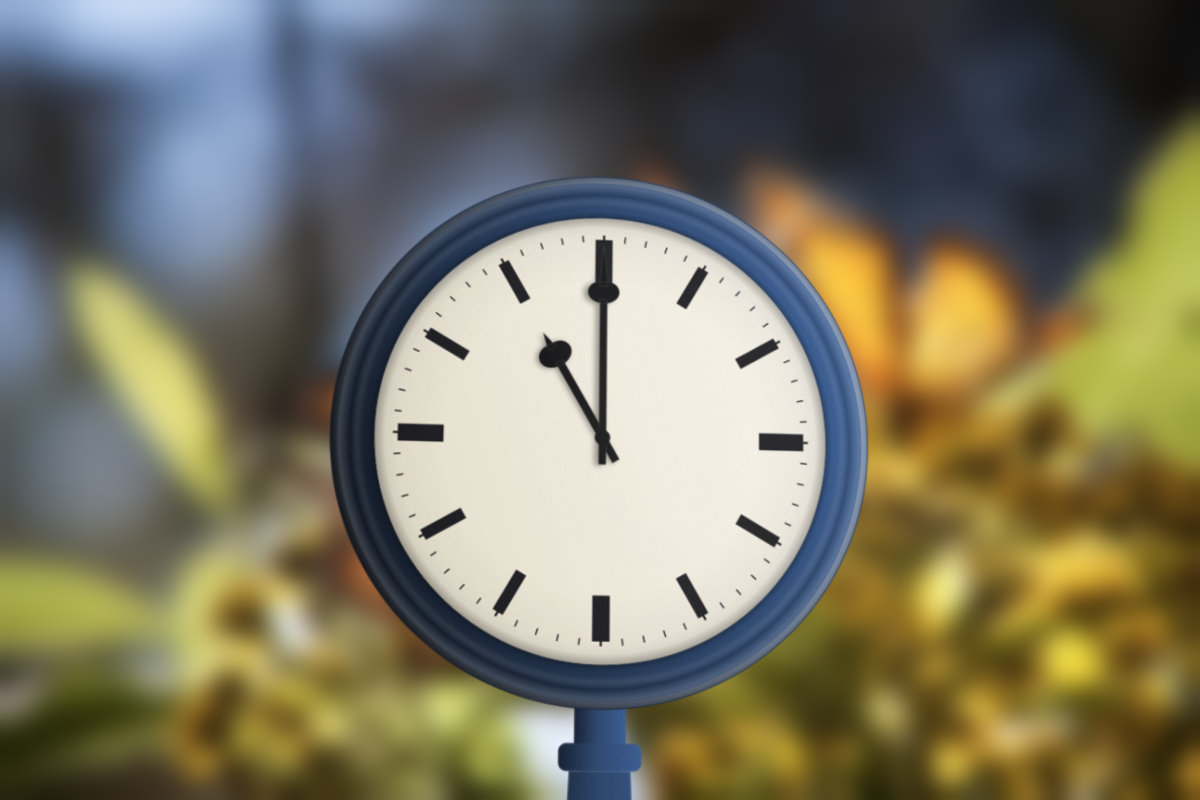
h=11 m=0
